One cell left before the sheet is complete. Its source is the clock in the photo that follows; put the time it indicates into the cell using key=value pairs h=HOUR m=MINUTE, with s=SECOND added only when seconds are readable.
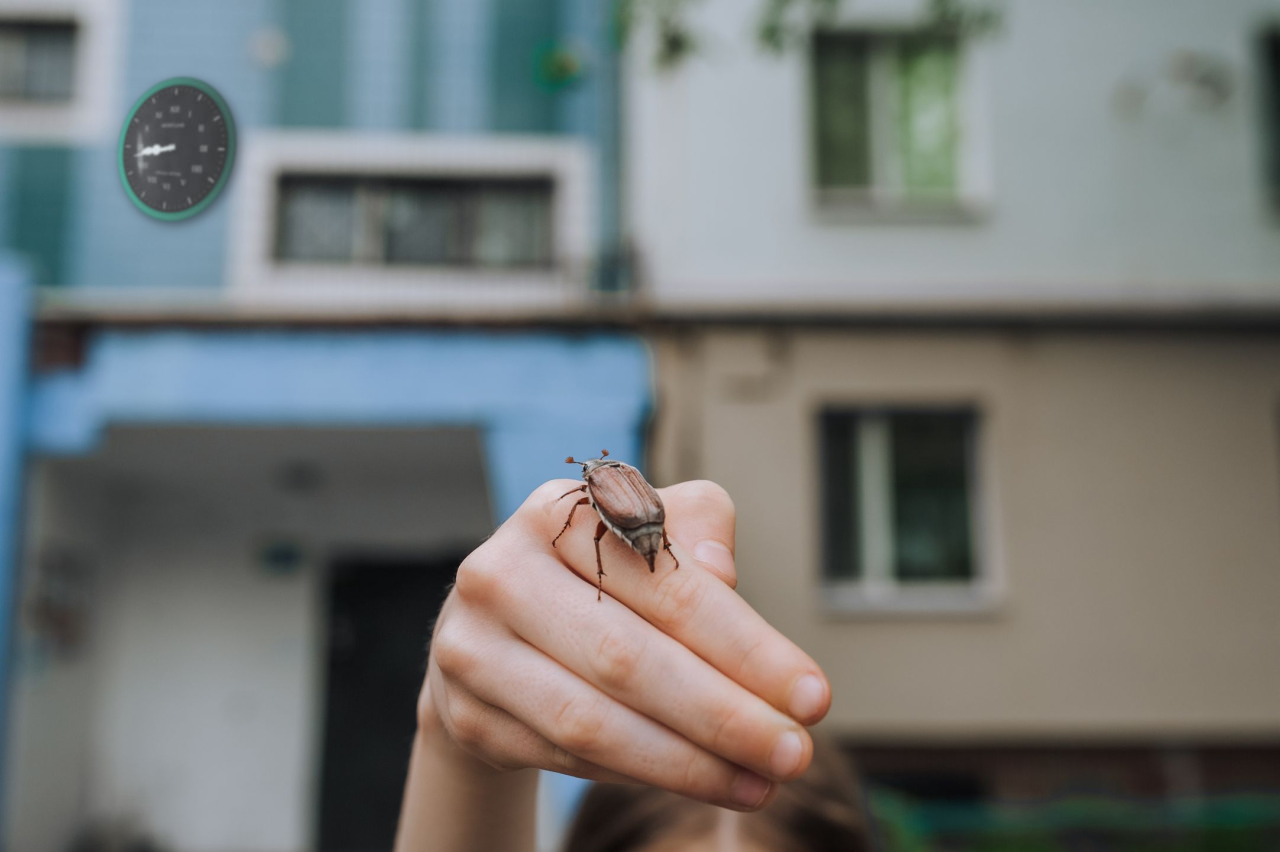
h=8 m=43
